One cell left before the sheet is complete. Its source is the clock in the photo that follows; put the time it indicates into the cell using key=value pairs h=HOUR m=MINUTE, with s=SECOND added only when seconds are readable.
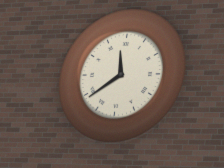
h=11 m=39
